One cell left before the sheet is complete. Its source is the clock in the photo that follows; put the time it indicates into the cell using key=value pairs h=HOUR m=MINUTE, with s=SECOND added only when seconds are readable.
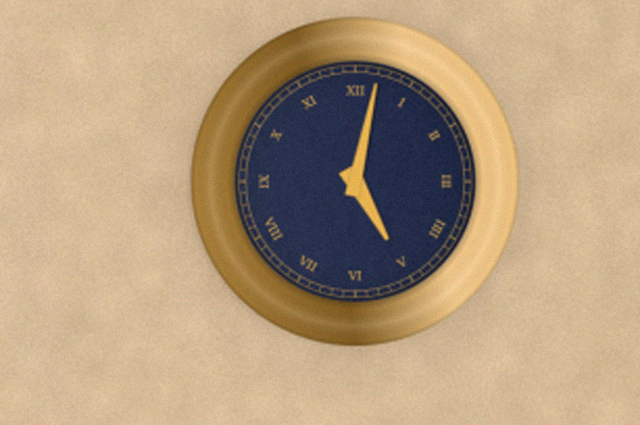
h=5 m=2
